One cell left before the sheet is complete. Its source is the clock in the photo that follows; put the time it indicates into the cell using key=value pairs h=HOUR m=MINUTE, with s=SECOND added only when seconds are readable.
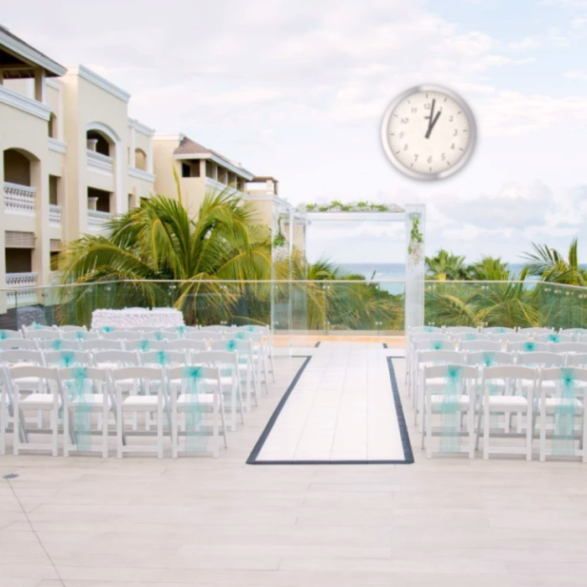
h=1 m=2
